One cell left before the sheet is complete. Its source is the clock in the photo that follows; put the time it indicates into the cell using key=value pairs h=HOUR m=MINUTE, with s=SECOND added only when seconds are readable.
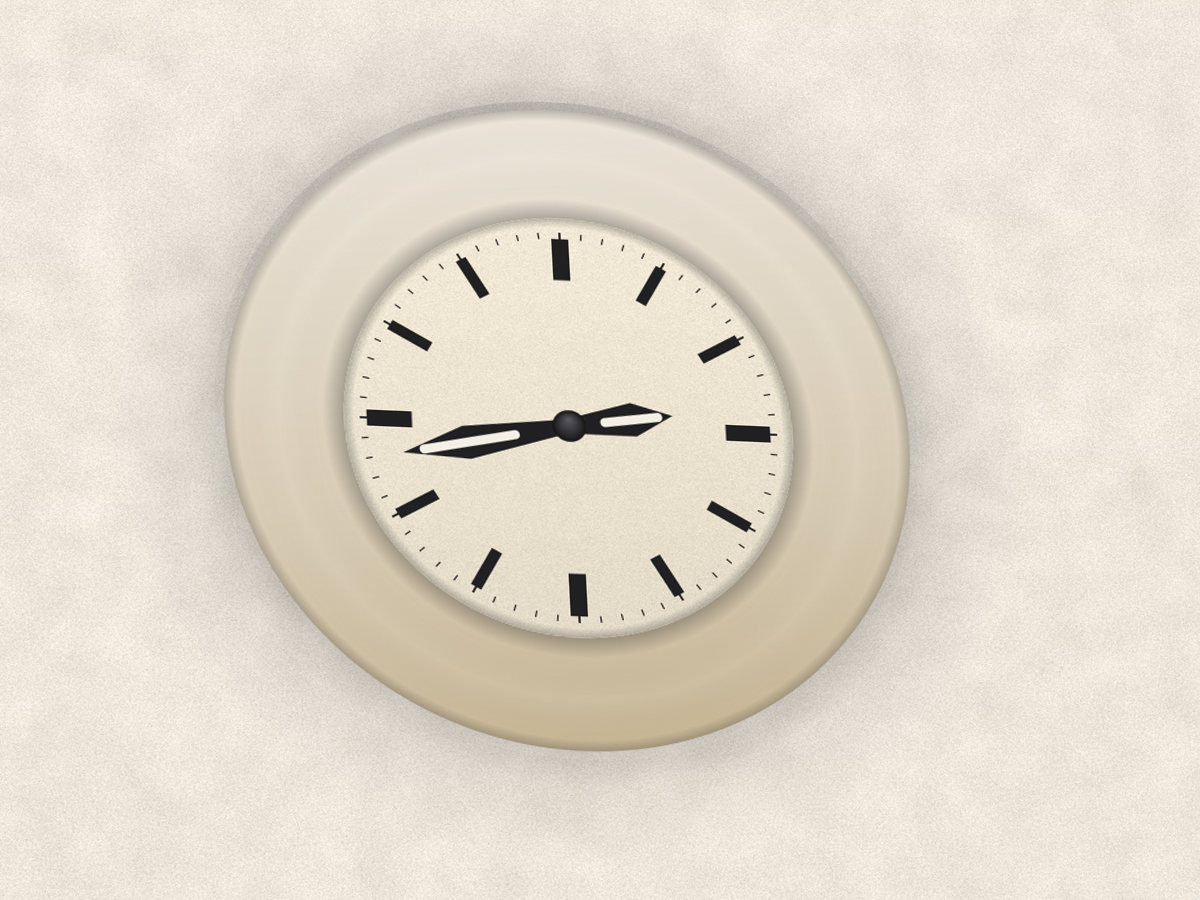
h=2 m=43
